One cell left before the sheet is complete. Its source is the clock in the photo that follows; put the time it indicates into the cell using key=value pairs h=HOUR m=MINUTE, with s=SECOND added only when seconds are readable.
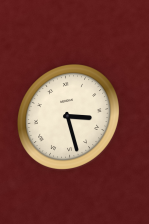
h=3 m=28
